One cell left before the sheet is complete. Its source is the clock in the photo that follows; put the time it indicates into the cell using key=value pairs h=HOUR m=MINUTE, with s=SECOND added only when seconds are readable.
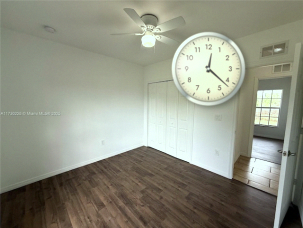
h=12 m=22
